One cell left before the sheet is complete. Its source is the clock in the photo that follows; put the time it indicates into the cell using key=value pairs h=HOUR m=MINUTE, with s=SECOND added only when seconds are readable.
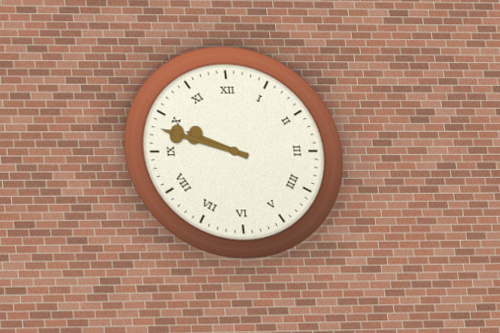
h=9 m=48
